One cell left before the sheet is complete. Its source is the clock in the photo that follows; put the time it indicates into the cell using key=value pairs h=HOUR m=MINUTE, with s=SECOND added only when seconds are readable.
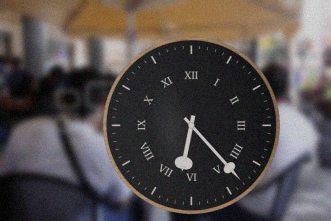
h=6 m=23
